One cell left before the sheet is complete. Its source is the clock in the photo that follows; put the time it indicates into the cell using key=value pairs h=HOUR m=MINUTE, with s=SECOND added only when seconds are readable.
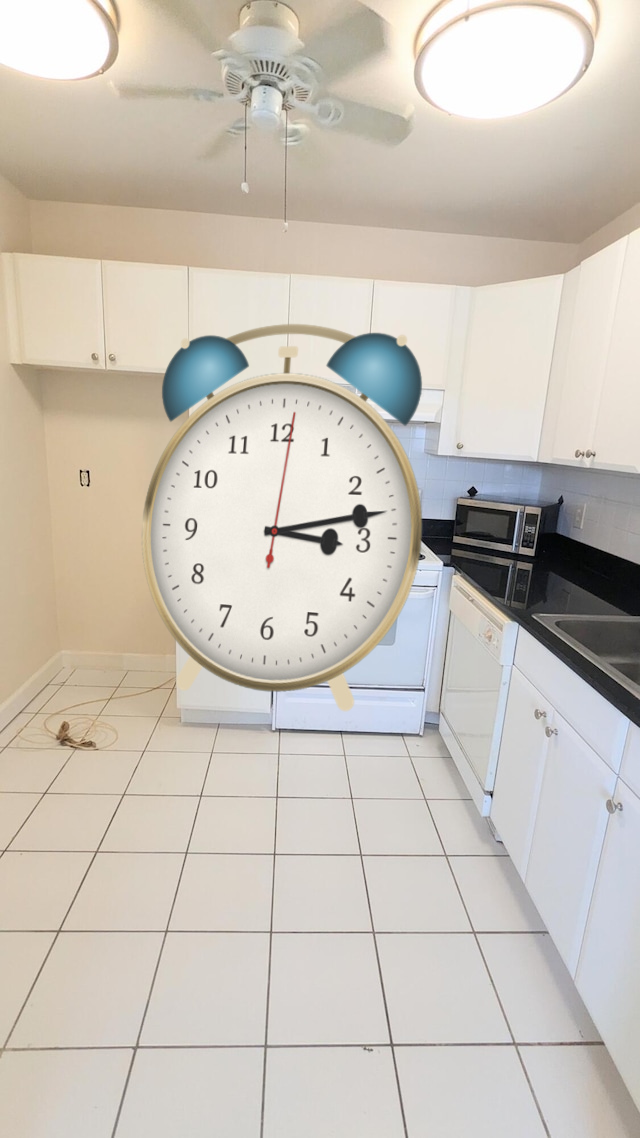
h=3 m=13 s=1
